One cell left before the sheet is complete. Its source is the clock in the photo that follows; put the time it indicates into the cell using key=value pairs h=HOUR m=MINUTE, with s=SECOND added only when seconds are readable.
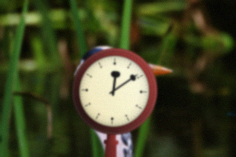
h=12 m=9
